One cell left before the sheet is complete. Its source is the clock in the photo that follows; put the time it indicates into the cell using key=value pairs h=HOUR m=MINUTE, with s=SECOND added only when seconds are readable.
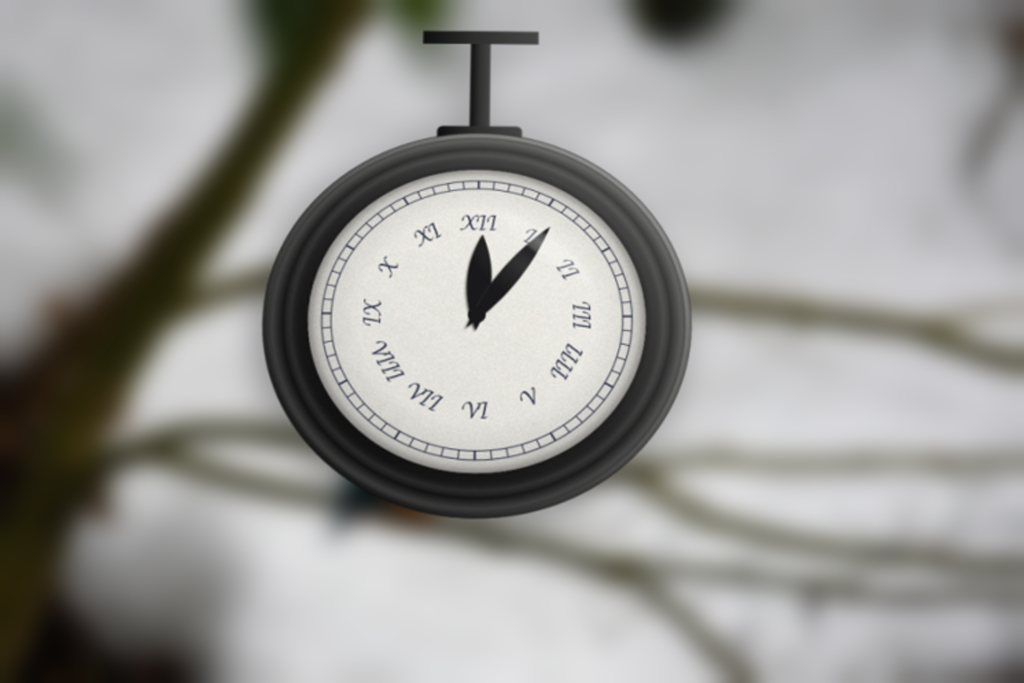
h=12 m=6
